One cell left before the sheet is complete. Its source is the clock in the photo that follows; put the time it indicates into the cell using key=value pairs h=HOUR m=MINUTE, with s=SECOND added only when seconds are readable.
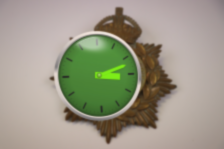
h=3 m=12
